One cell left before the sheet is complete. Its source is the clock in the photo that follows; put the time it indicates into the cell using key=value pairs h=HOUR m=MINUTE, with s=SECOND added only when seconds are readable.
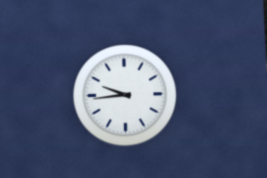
h=9 m=44
